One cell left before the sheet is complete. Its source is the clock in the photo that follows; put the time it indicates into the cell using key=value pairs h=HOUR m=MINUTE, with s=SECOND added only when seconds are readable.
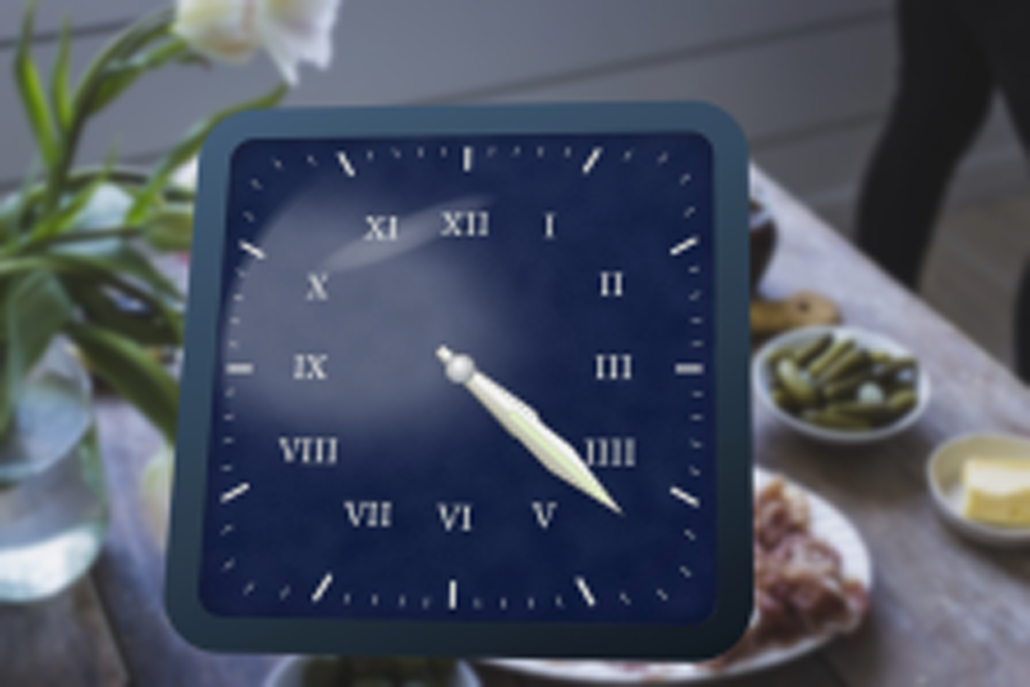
h=4 m=22
